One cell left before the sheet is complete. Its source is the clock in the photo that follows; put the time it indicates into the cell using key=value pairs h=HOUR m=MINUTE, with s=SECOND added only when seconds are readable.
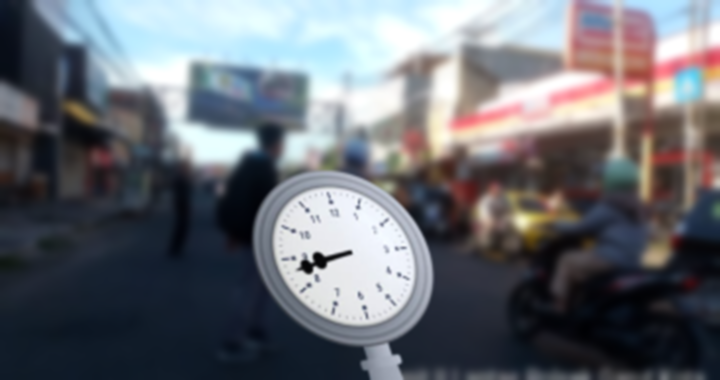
h=8 m=43
